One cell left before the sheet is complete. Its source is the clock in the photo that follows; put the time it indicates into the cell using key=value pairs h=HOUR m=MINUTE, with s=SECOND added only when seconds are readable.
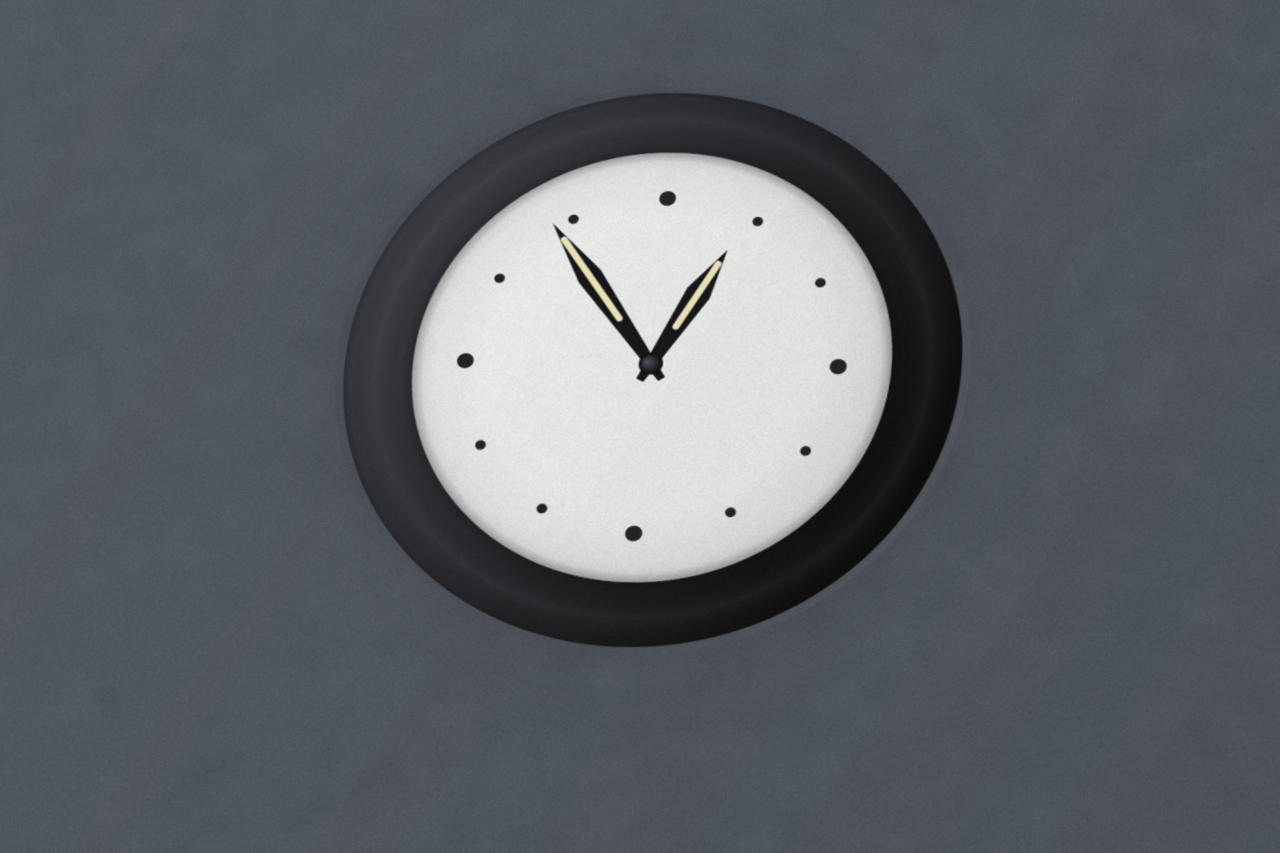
h=12 m=54
